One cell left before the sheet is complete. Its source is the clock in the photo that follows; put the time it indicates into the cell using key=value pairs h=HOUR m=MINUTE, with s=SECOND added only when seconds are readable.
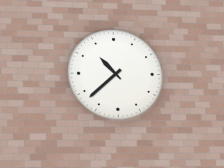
h=10 m=38
